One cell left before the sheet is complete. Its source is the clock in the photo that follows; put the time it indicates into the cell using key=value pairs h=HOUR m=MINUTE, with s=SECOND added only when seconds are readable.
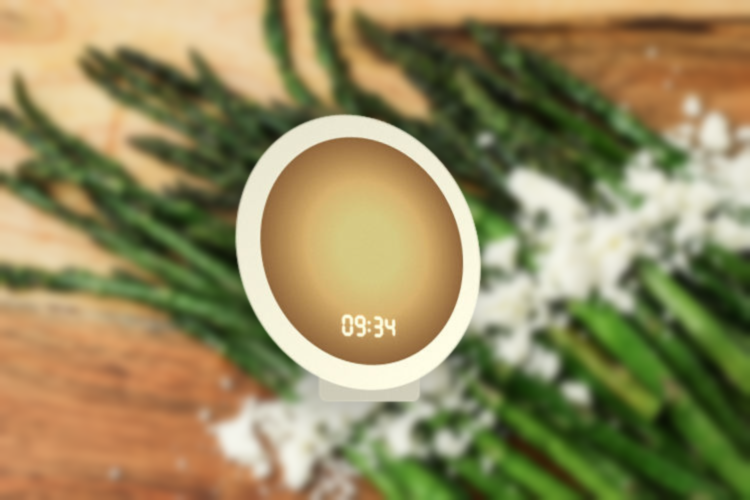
h=9 m=34
